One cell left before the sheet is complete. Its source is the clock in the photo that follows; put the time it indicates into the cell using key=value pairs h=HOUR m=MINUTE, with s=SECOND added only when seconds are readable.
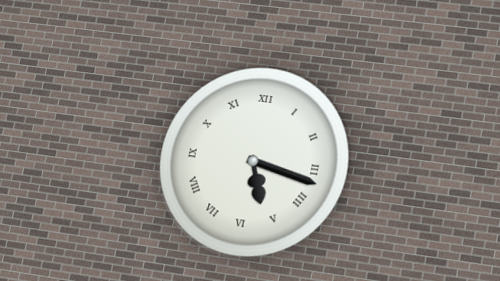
h=5 m=17
